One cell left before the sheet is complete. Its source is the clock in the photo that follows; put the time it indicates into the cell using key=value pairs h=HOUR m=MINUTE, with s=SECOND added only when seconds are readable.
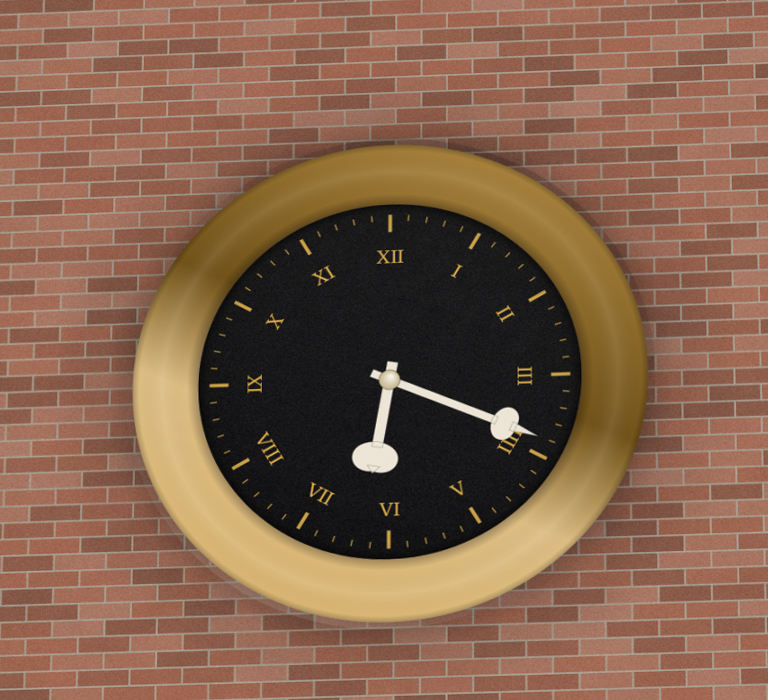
h=6 m=19
